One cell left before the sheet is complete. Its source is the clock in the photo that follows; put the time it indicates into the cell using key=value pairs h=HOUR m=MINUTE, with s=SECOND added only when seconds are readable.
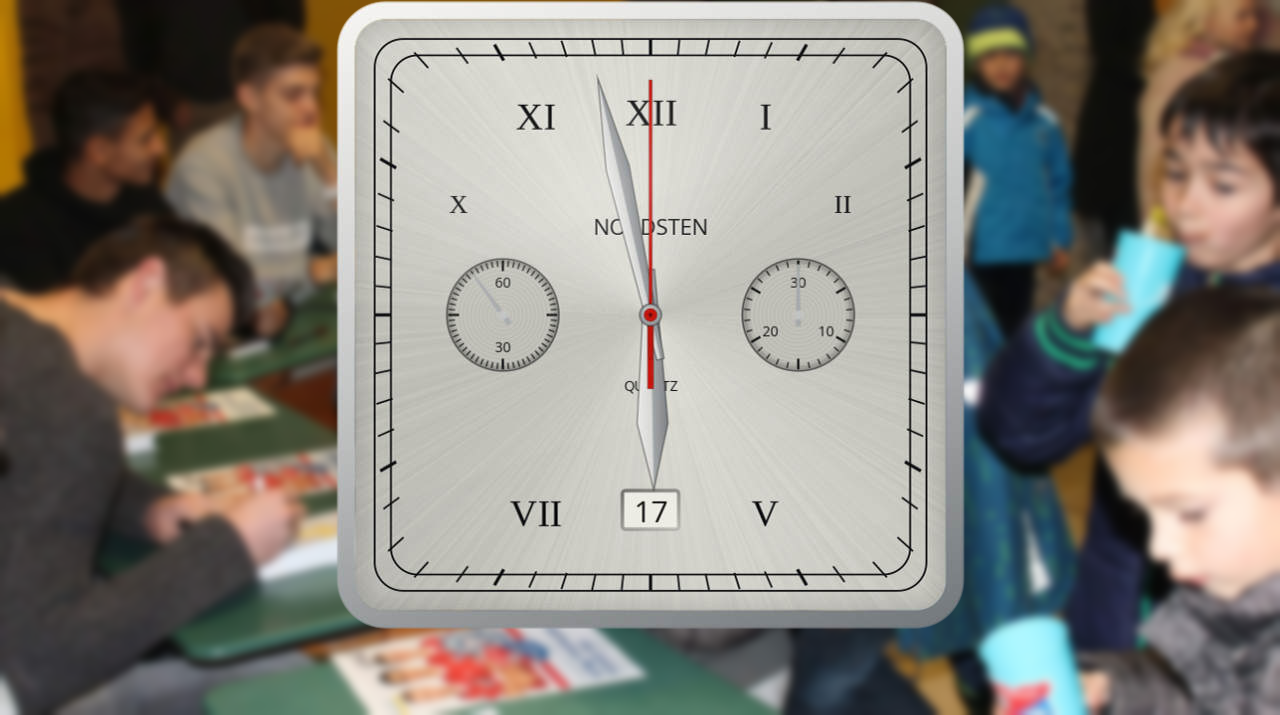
h=5 m=57 s=54
